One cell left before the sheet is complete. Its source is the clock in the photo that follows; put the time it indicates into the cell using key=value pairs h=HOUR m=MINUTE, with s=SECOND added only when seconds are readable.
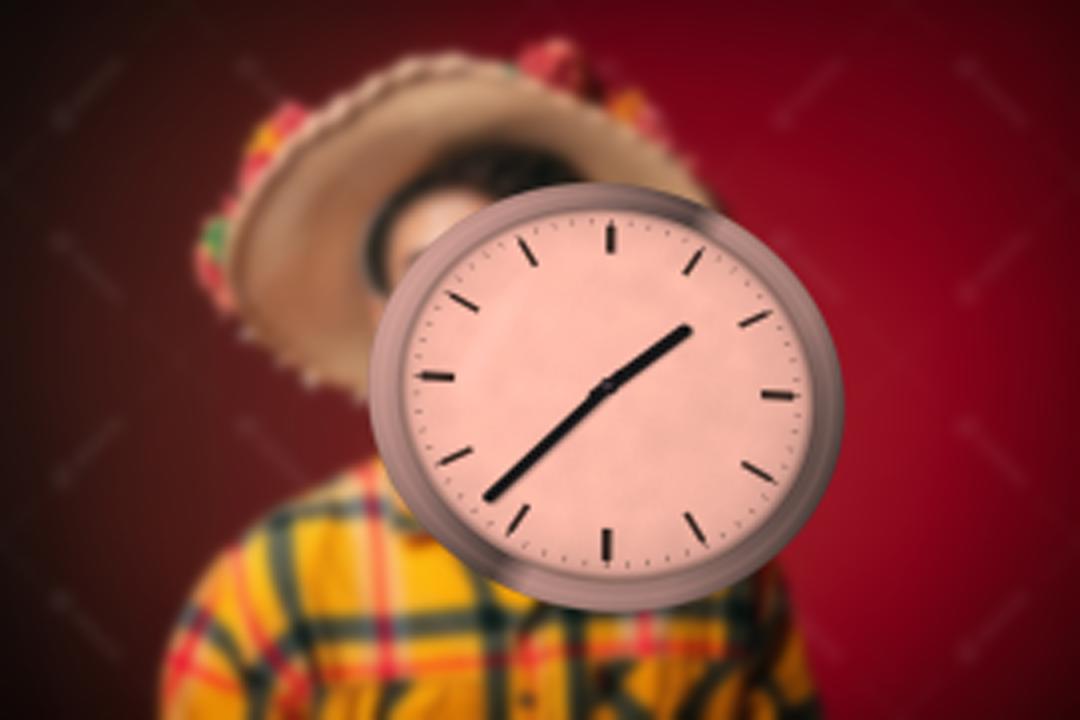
h=1 m=37
